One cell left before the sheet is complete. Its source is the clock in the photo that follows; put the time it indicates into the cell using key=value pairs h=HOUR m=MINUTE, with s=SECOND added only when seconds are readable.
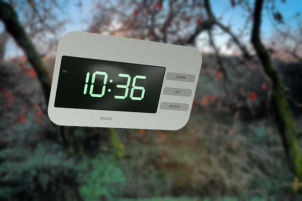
h=10 m=36
